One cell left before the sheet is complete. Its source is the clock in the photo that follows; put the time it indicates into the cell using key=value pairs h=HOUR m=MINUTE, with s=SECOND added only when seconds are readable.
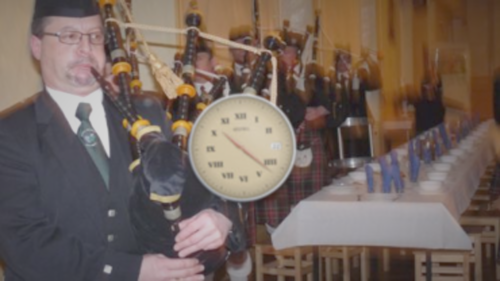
h=10 m=22
